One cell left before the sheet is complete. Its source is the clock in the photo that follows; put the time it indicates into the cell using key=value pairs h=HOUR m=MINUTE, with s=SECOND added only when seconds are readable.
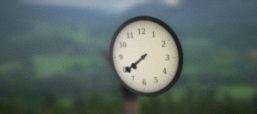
h=7 m=39
